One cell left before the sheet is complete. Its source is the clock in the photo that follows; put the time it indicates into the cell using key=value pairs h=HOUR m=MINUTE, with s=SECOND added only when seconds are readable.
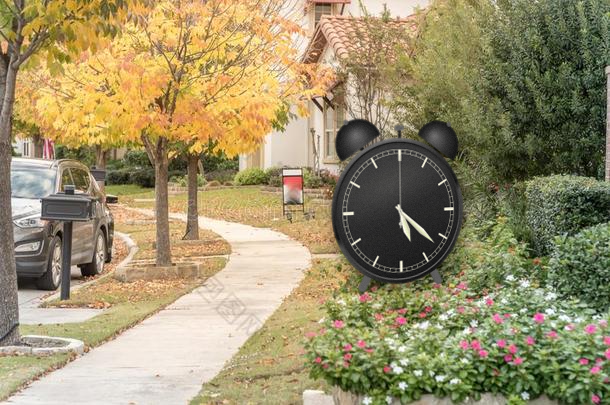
h=5 m=22 s=0
